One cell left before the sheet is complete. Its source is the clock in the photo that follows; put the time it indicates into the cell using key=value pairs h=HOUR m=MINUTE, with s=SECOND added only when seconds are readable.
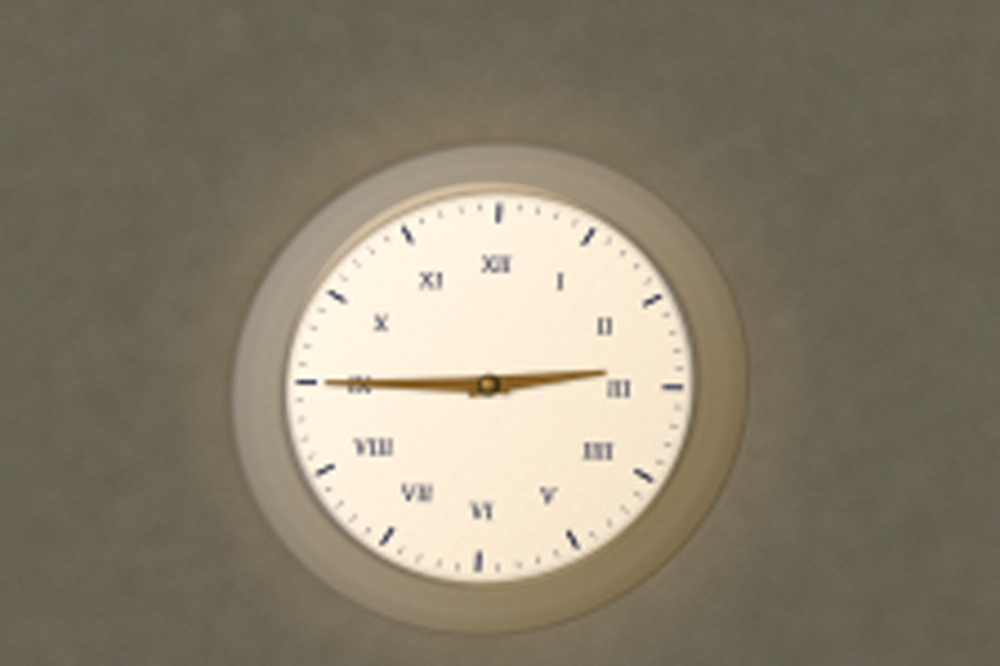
h=2 m=45
